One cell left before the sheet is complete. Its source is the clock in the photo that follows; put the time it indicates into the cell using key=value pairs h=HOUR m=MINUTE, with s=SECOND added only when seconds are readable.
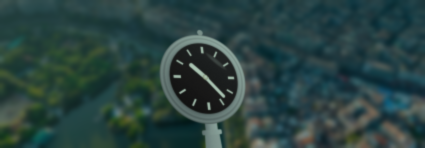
h=10 m=23
